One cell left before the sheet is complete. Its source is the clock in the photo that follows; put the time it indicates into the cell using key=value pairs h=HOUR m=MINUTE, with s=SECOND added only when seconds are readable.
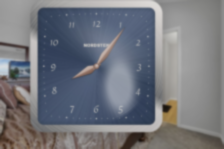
h=8 m=6
